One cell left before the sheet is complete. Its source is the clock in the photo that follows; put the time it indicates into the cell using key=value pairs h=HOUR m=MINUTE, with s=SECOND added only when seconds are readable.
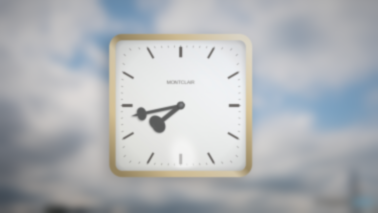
h=7 m=43
